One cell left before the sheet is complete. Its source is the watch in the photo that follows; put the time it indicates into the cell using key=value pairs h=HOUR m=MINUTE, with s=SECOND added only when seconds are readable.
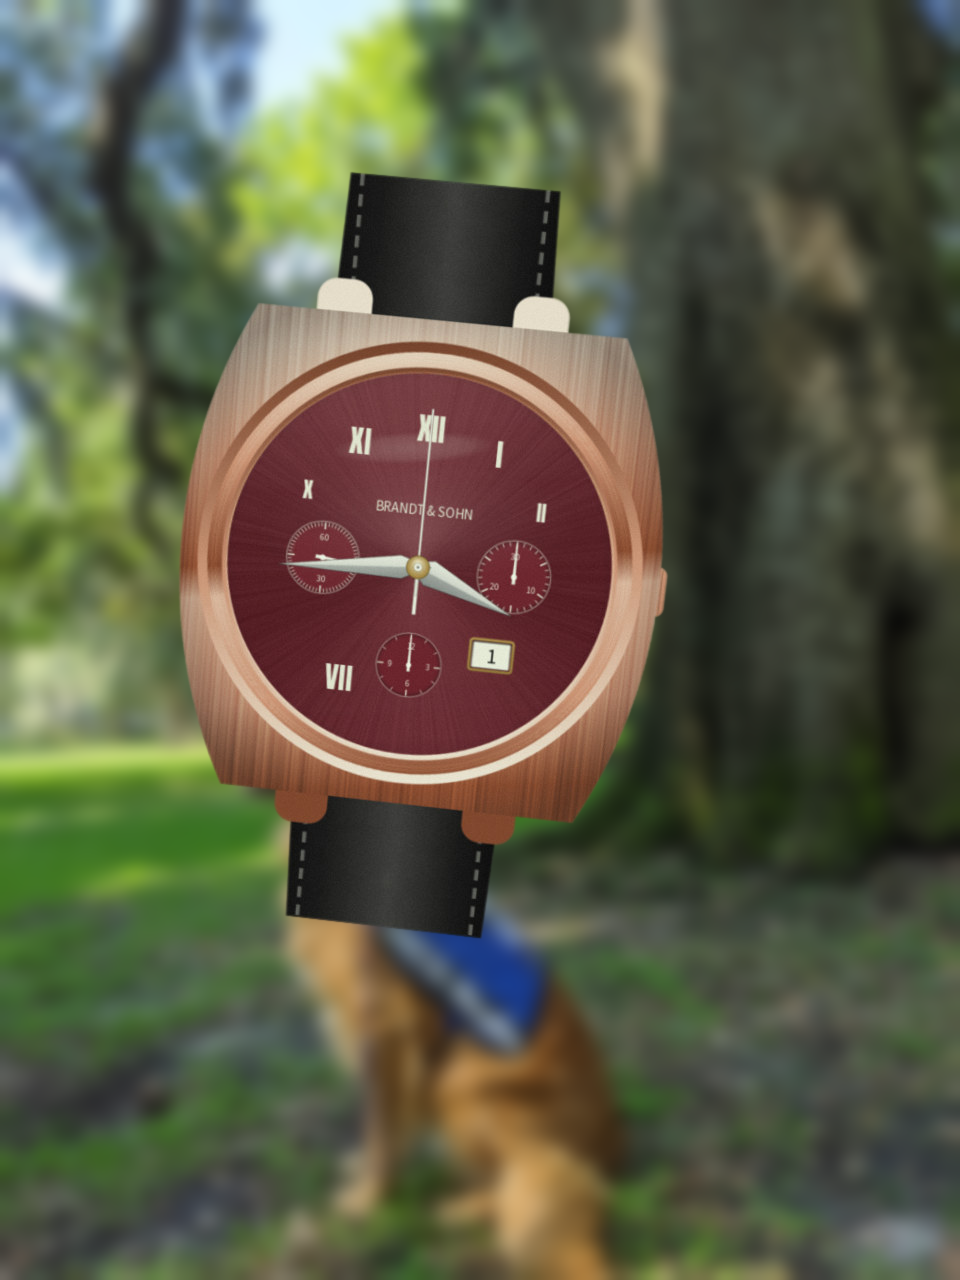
h=3 m=44 s=16
